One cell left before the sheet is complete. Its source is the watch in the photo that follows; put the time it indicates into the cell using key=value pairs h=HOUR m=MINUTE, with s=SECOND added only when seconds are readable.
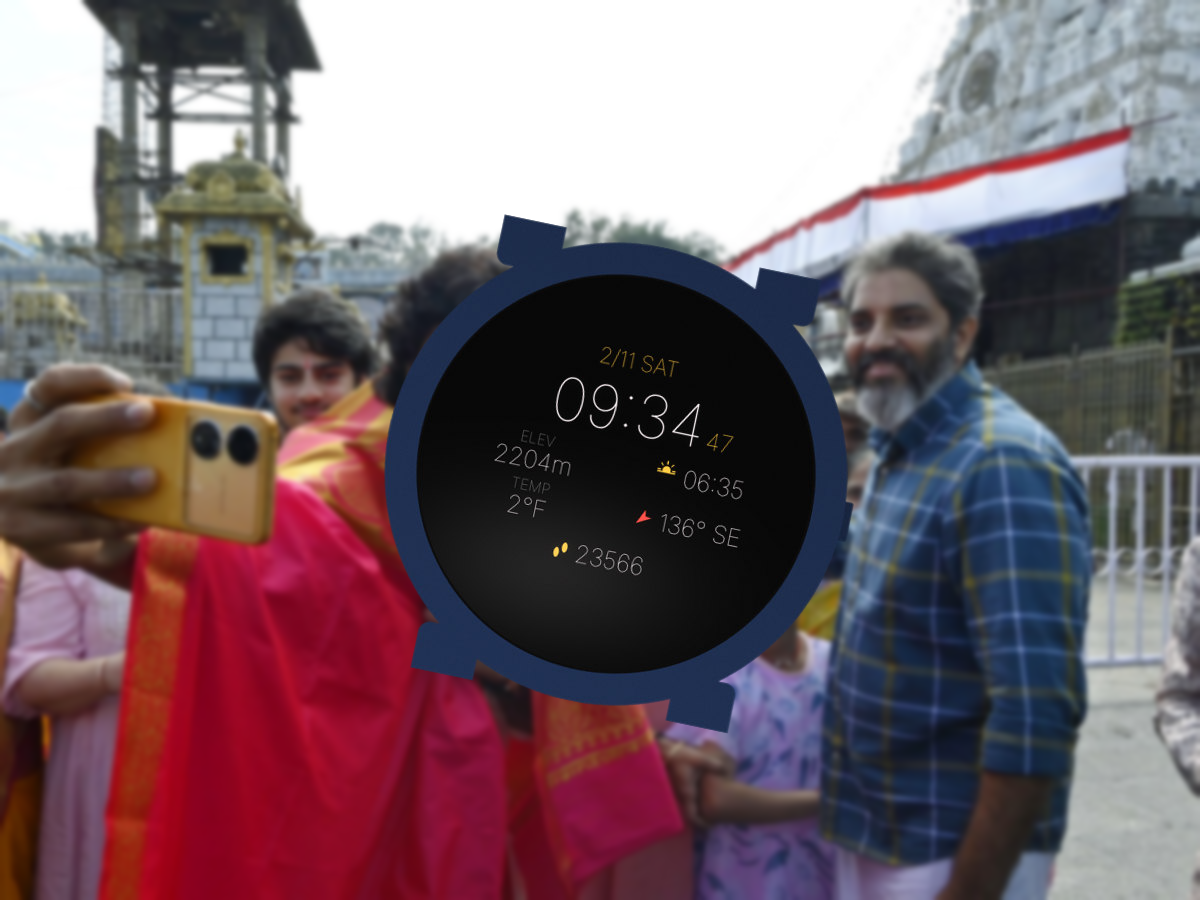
h=9 m=34 s=47
